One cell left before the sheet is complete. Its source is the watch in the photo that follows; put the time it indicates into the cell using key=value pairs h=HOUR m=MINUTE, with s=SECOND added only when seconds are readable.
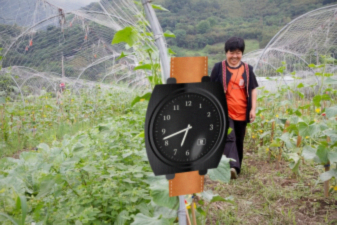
h=6 m=42
